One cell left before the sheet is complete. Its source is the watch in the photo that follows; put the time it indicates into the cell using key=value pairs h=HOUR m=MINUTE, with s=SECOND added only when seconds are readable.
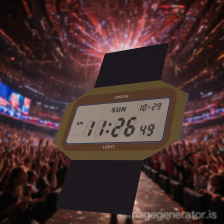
h=11 m=26 s=49
